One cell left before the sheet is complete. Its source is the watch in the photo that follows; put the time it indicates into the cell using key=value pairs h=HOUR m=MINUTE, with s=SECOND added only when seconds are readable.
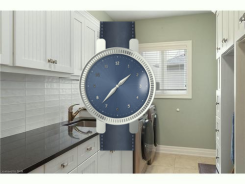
h=1 m=37
